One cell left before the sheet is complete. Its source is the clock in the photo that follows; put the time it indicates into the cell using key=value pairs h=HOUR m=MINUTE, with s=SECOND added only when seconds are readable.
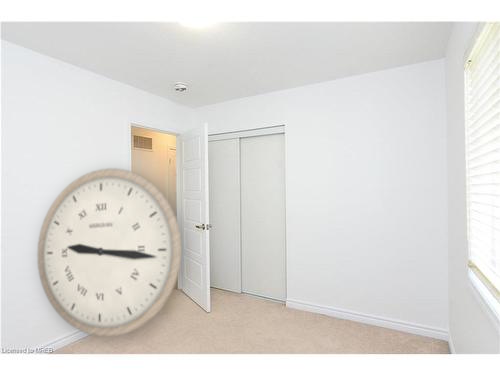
h=9 m=16
